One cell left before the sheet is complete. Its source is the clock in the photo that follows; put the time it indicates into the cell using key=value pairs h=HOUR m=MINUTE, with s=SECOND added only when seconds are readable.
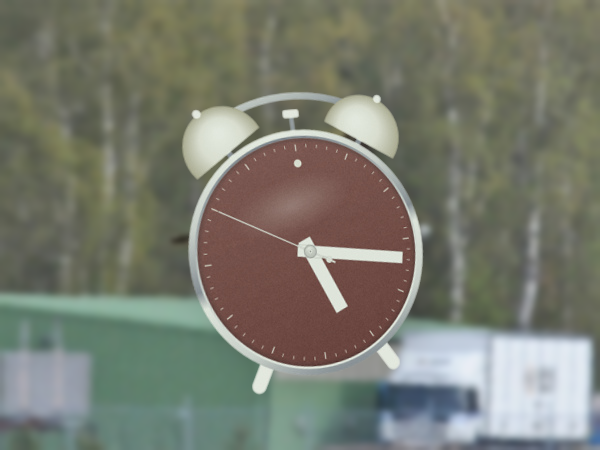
h=5 m=16 s=50
